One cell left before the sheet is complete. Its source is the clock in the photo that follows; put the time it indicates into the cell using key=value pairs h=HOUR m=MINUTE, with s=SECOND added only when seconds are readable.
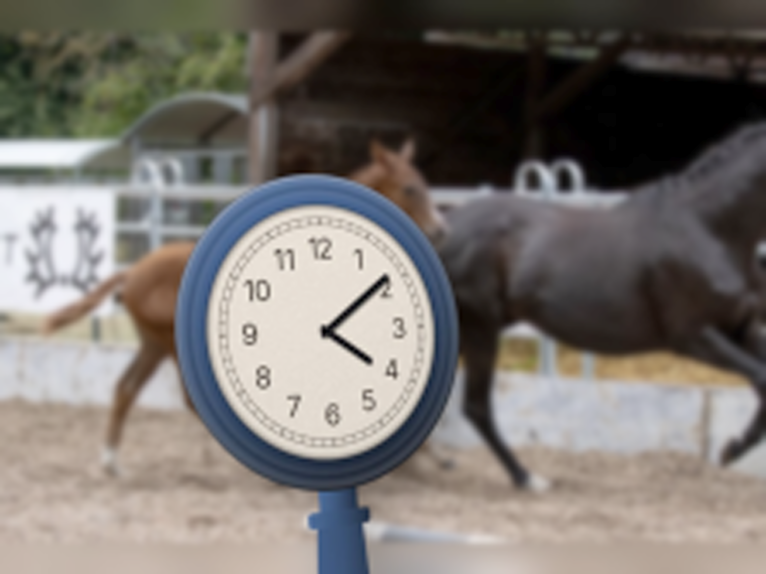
h=4 m=9
